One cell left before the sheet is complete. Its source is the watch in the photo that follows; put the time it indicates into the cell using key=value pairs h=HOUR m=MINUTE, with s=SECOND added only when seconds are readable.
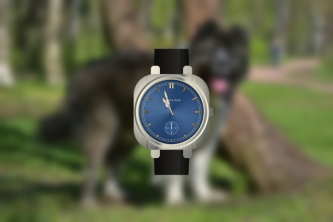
h=10 m=57
